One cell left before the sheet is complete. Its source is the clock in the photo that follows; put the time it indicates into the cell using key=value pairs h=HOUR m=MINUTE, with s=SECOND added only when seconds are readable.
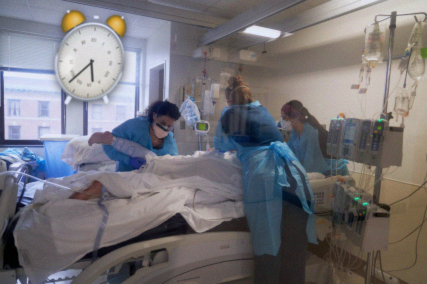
h=5 m=38
